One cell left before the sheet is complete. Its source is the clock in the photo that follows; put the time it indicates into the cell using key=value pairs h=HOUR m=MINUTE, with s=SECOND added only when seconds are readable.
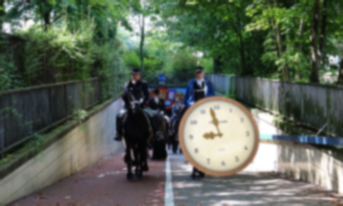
h=8 m=58
